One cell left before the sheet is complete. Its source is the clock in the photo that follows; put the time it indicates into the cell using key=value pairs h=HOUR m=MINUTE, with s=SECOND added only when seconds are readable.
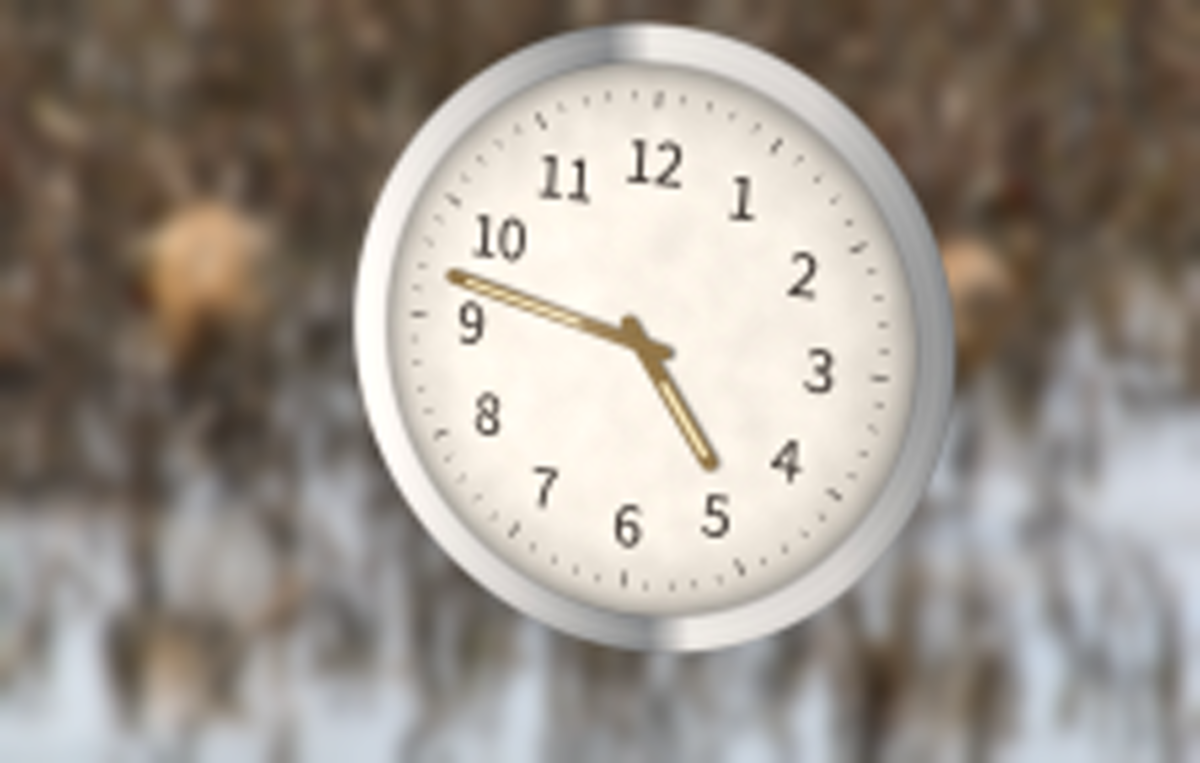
h=4 m=47
